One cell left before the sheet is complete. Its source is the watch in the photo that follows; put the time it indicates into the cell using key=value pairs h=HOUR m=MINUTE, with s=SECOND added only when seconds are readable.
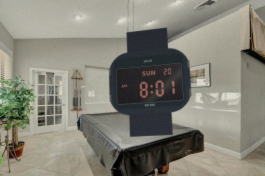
h=8 m=1
